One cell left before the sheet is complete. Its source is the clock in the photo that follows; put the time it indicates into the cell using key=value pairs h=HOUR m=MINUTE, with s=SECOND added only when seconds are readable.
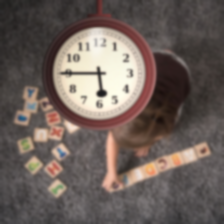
h=5 m=45
